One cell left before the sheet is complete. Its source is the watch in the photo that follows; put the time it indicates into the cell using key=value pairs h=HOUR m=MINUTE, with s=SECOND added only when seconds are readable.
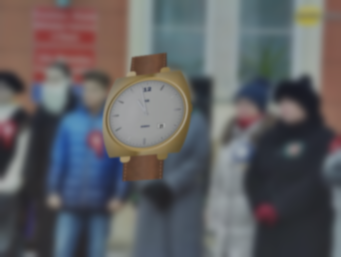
h=10 m=58
